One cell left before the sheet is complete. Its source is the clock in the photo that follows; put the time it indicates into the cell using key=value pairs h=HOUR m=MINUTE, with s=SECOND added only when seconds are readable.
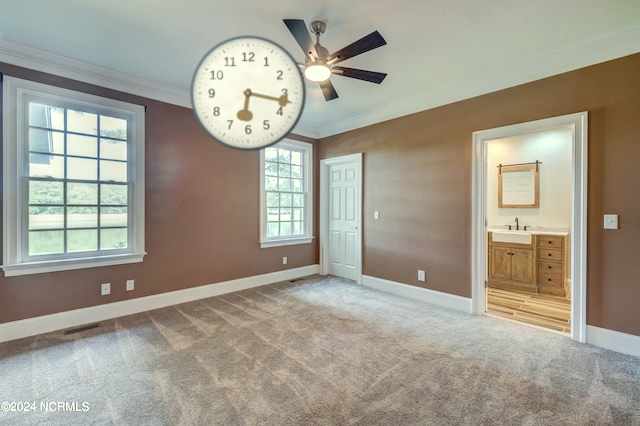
h=6 m=17
